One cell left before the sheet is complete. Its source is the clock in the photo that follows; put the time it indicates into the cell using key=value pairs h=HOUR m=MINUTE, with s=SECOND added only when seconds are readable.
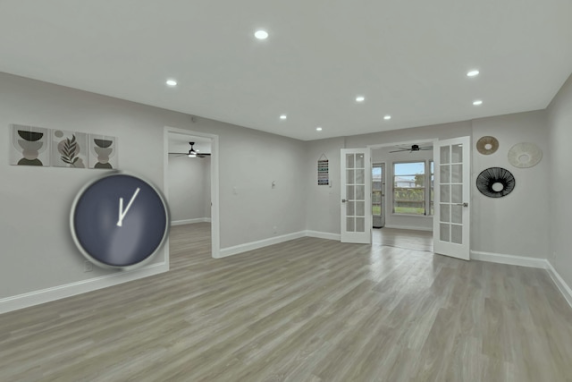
h=12 m=5
